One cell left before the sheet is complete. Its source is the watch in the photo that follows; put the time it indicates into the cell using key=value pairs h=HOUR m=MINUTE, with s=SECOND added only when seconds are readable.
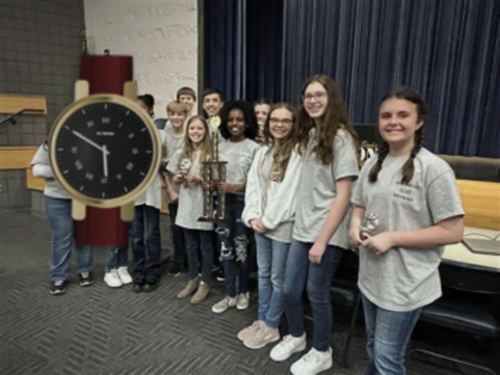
h=5 m=50
